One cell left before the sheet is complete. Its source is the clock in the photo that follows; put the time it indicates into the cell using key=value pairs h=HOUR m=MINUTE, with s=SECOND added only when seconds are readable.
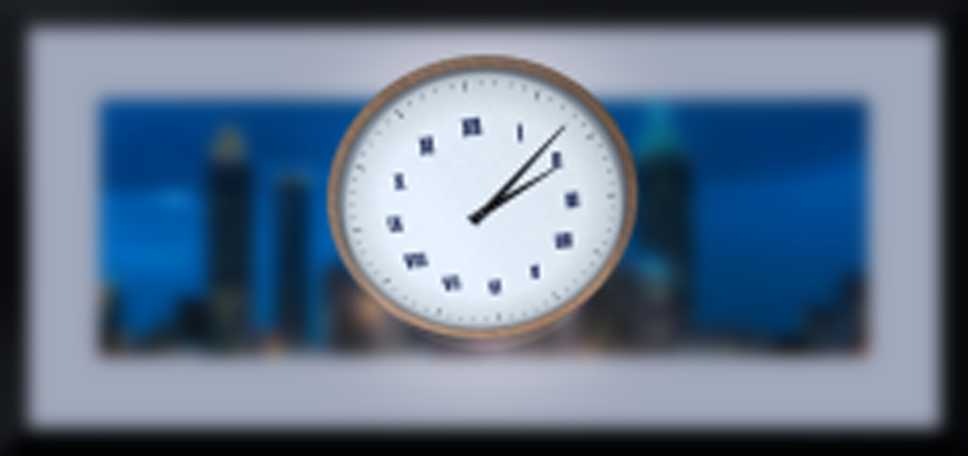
h=2 m=8
